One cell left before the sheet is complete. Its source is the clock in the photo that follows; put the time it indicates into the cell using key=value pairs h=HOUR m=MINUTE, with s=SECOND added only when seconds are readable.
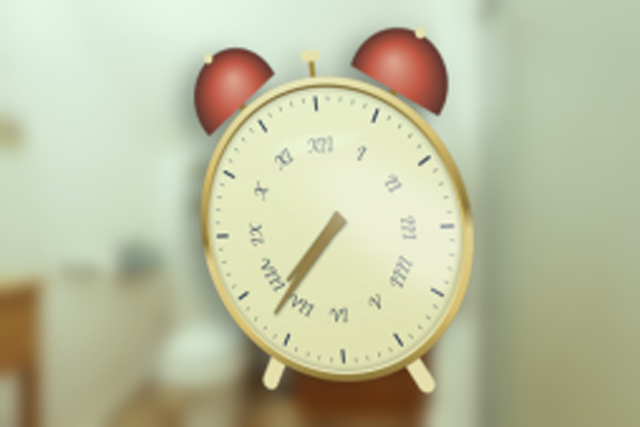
h=7 m=37
